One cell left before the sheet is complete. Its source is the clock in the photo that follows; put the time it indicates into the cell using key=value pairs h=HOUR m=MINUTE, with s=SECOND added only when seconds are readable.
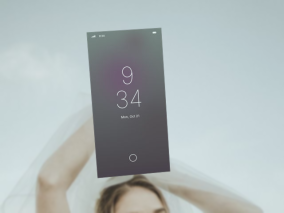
h=9 m=34
